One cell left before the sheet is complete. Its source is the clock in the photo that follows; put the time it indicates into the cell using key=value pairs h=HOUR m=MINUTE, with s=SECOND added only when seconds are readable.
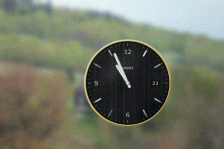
h=10 m=56
